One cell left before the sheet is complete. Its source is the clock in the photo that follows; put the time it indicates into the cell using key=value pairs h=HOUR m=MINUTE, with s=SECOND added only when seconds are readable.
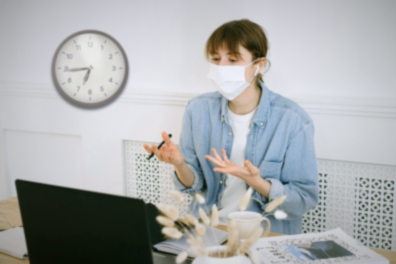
h=6 m=44
